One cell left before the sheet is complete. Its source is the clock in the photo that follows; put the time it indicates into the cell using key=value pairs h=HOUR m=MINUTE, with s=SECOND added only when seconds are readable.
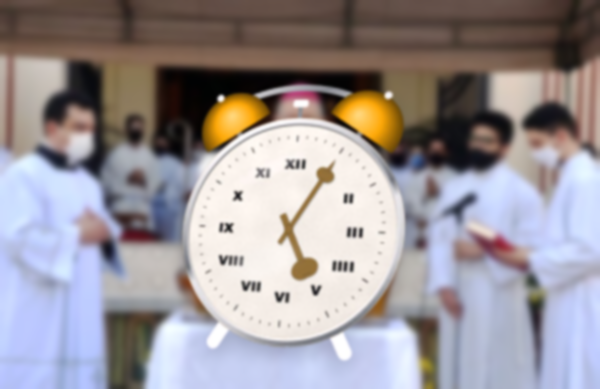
h=5 m=5
